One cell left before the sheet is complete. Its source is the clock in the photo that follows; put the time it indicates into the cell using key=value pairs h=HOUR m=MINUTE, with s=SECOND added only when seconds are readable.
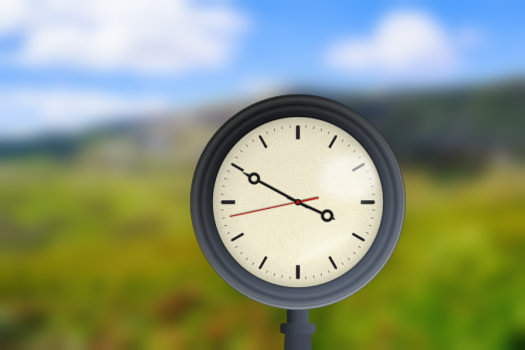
h=3 m=49 s=43
